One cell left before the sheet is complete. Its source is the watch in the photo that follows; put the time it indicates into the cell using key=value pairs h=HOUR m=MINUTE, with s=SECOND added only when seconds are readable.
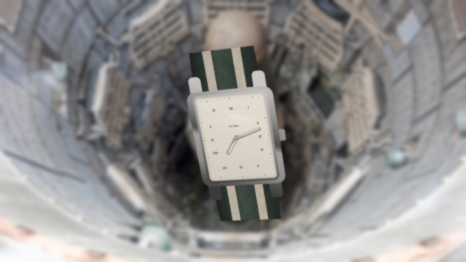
h=7 m=12
